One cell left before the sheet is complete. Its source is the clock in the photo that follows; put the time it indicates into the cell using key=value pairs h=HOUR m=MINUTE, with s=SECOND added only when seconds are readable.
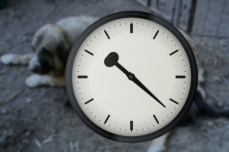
h=10 m=22
